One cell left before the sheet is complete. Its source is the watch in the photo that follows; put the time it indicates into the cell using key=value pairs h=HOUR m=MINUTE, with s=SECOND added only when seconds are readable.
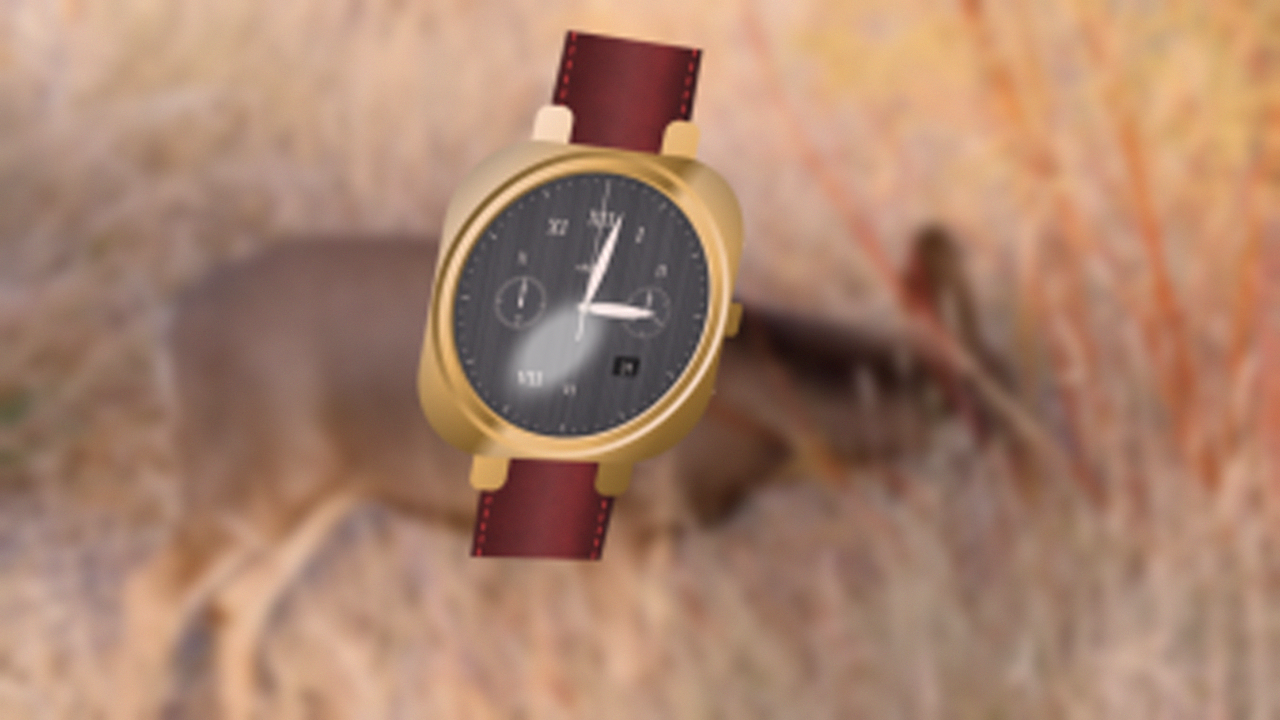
h=3 m=2
